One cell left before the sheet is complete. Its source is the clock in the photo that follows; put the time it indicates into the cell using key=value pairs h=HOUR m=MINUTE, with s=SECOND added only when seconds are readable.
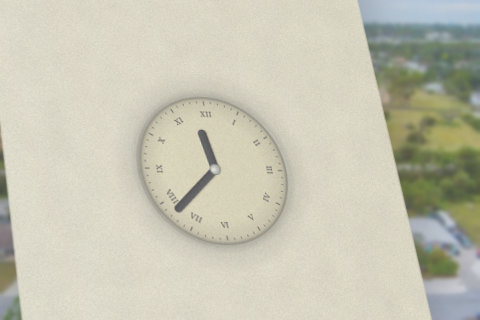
h=11 m=38
